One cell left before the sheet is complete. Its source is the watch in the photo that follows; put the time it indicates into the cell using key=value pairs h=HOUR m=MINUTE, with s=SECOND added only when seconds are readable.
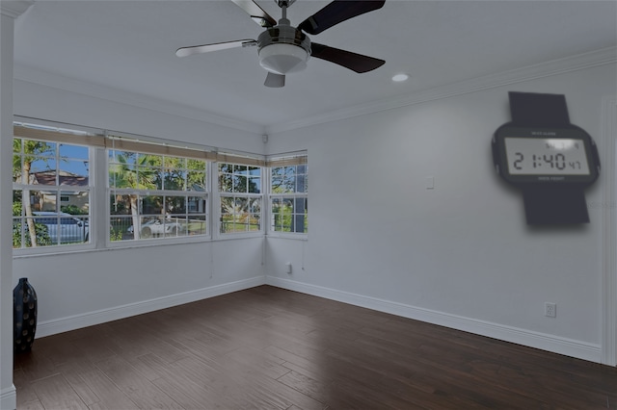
h=21 m=40
